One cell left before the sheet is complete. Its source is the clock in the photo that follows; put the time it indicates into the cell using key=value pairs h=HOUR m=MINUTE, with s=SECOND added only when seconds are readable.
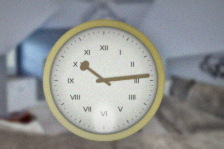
h=10 m=14
